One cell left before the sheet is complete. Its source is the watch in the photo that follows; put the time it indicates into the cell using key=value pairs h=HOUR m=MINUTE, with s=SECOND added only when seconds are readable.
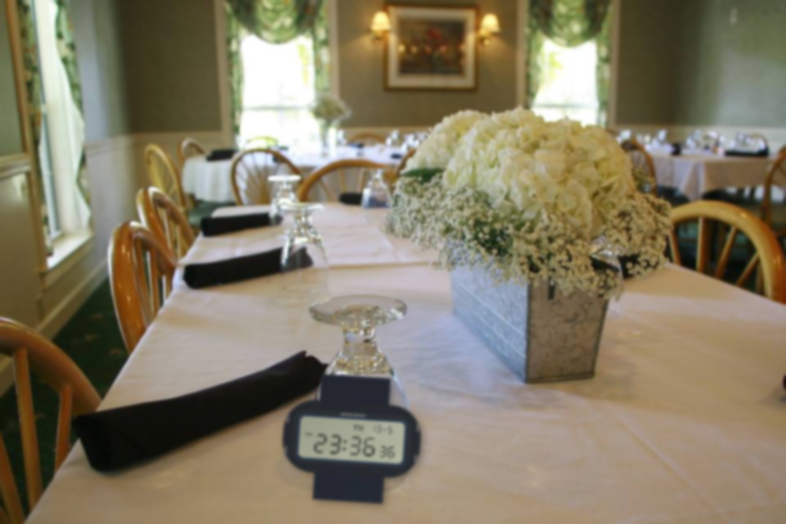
h=23 m=36
